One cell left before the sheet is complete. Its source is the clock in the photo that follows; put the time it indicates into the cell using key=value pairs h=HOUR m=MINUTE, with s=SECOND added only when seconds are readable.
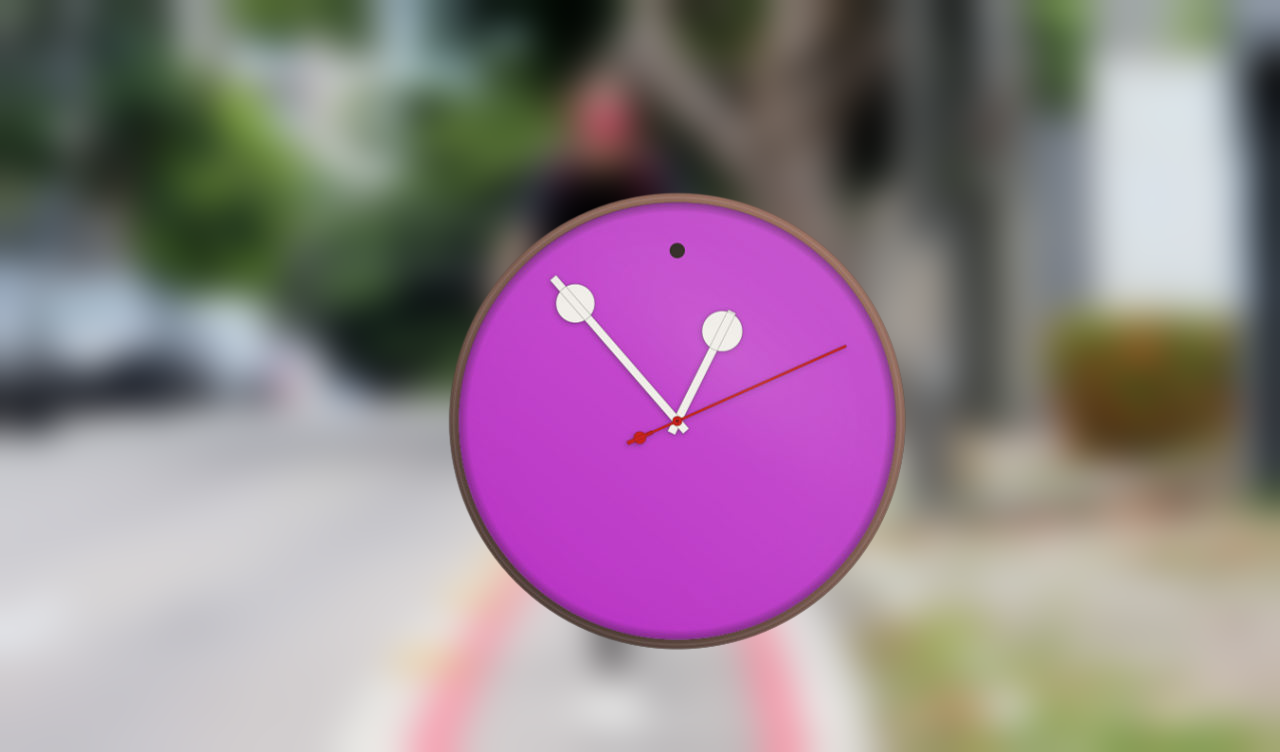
h=12 m=53 s=11
